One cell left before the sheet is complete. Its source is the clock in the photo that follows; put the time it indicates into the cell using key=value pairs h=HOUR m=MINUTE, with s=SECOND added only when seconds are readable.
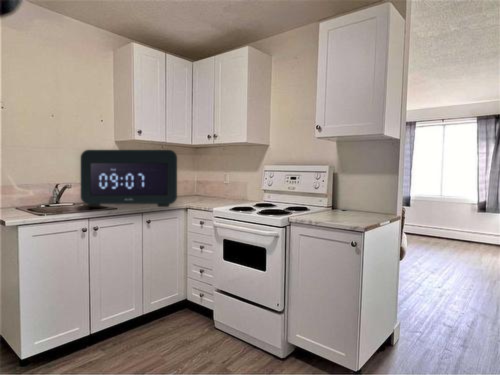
h=9 m=7
